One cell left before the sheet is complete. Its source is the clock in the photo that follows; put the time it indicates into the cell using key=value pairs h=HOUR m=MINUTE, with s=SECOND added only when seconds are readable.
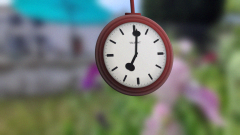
h=7 m=1
